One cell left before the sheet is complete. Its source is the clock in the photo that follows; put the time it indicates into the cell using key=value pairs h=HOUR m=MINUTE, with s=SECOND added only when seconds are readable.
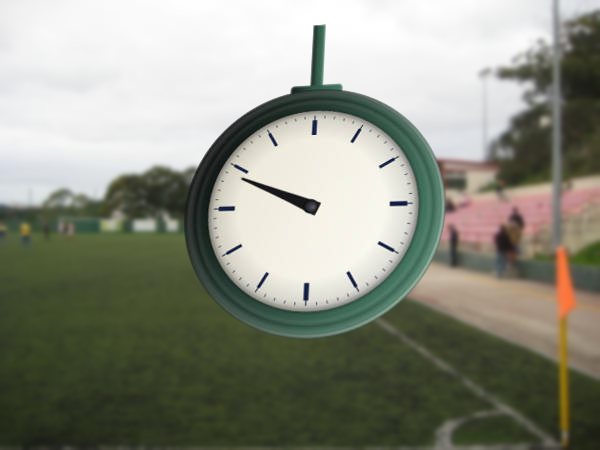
h=9 m=49
